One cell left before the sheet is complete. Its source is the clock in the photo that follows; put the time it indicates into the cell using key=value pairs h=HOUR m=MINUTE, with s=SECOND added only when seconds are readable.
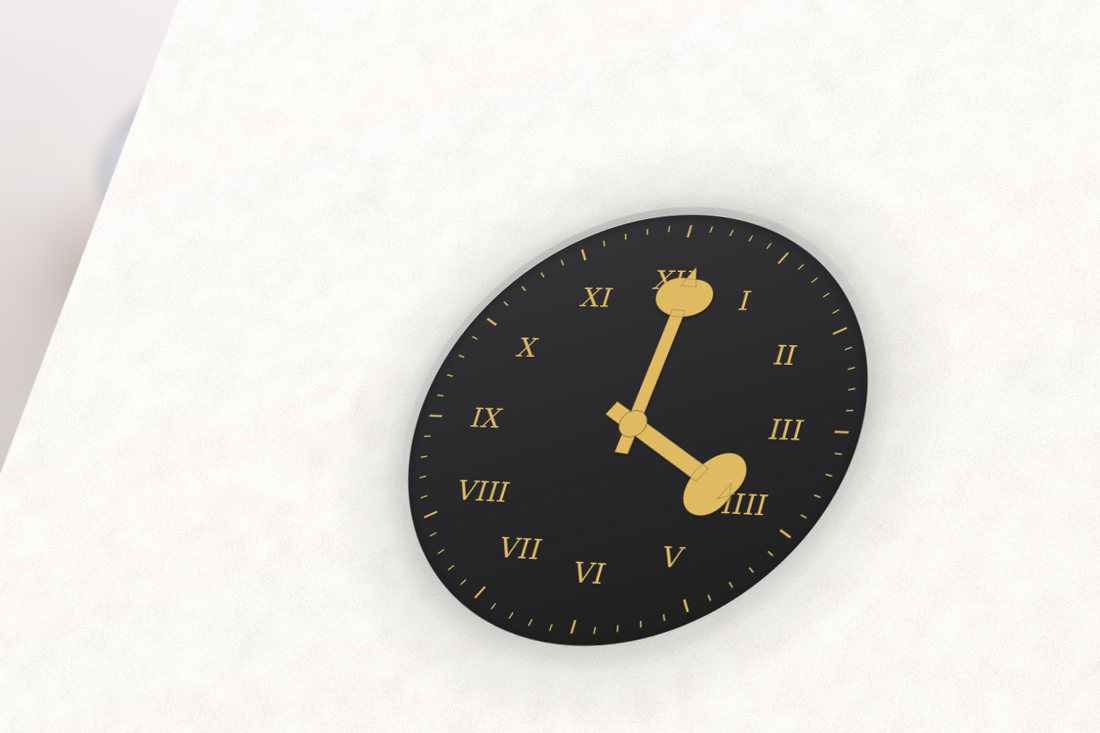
h=4 m=1
